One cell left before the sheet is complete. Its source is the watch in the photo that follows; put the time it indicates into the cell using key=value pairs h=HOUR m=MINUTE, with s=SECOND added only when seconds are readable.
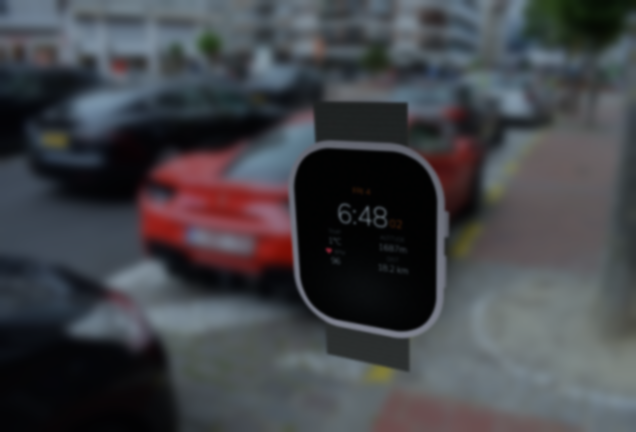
h=6 m=48
